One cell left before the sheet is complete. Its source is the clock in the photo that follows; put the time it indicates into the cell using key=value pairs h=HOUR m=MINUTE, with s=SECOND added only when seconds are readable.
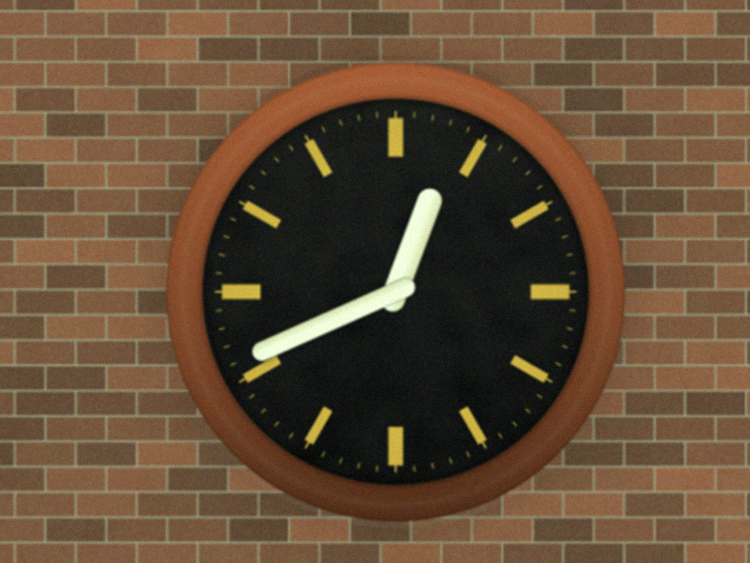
h=12 m=41
